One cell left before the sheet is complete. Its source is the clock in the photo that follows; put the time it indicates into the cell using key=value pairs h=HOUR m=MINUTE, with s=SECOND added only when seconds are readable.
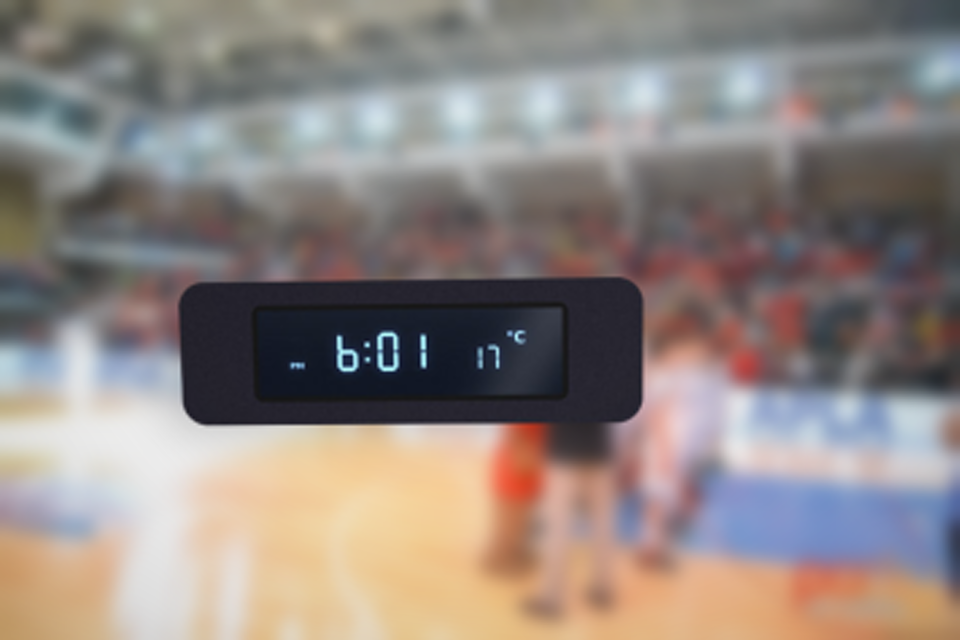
h=6 m=1
